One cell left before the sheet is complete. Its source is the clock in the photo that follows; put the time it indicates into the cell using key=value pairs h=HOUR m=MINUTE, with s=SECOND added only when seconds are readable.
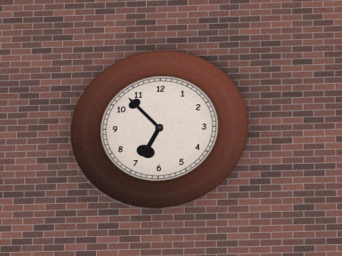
h=6 m=53
